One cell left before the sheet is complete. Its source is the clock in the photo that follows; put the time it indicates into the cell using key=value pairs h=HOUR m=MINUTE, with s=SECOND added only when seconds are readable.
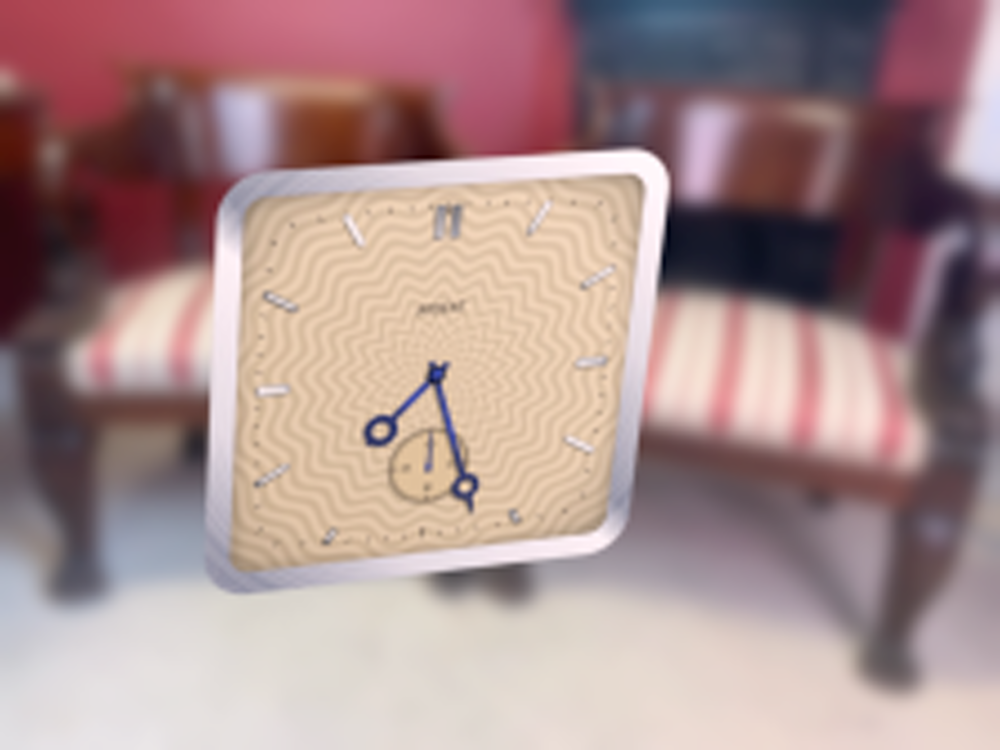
h=7 m=27
